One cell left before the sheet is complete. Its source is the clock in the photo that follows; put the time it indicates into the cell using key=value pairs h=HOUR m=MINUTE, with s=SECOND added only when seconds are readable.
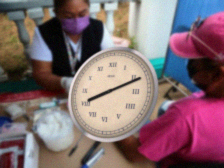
h=8 m=11
